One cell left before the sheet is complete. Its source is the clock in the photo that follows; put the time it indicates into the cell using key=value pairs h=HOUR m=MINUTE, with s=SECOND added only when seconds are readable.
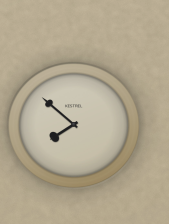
h=7 m=52
